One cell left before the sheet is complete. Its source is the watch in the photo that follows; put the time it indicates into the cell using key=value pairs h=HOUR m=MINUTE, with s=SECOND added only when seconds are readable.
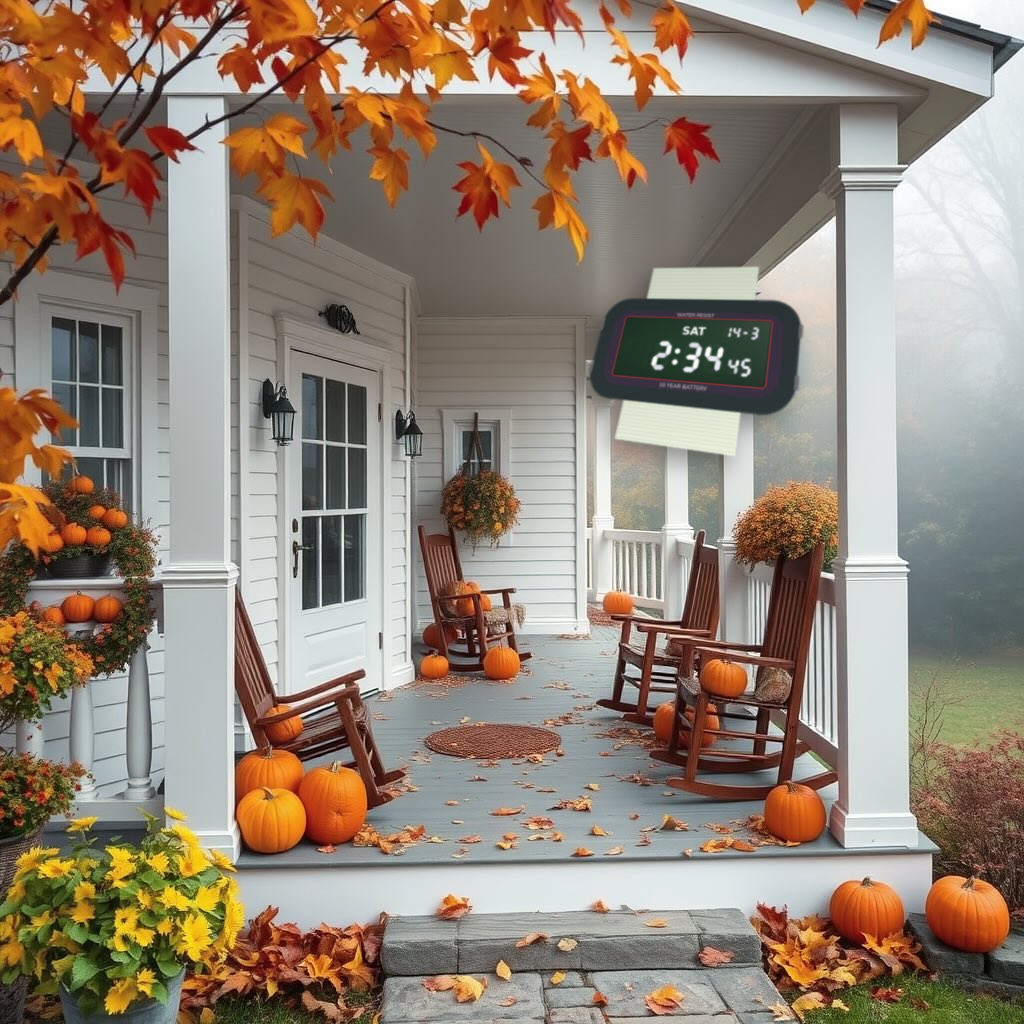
h=2 m=34 s=45
